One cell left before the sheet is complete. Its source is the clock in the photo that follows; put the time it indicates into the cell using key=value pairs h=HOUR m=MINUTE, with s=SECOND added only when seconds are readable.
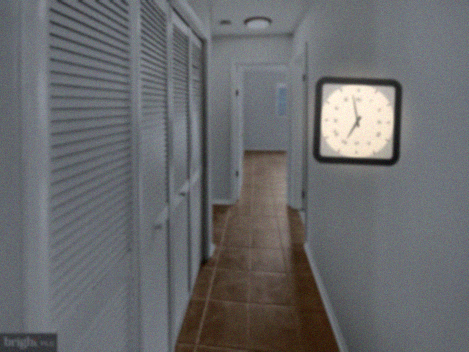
h=6 m=58
